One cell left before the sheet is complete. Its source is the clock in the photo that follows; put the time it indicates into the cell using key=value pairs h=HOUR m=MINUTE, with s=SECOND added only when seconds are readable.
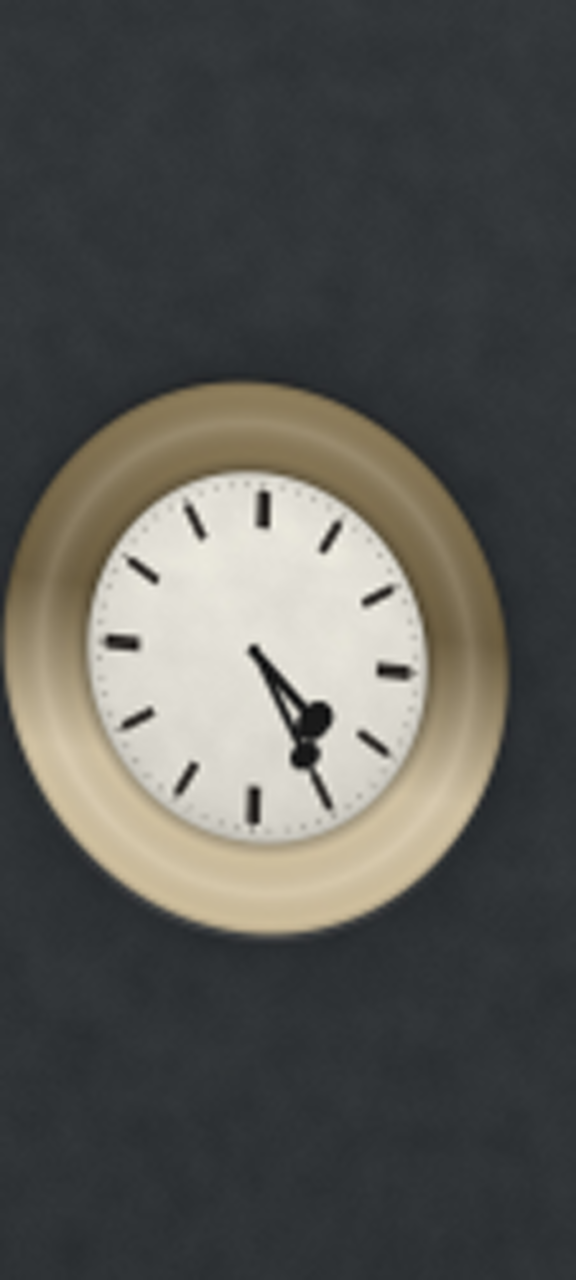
h=4 m=25
